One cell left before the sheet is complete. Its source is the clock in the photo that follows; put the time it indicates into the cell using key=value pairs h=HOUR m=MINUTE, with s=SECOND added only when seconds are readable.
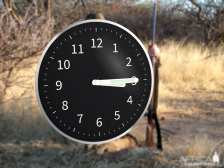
h=3 m=15
